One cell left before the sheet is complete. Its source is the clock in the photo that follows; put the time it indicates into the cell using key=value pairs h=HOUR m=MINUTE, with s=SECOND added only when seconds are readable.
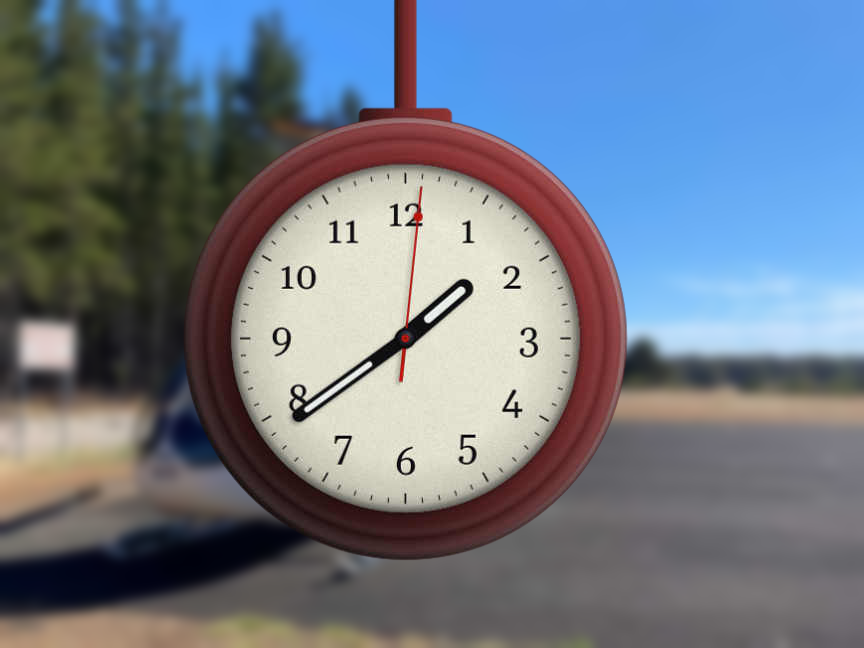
h=1 m=39 s=1
